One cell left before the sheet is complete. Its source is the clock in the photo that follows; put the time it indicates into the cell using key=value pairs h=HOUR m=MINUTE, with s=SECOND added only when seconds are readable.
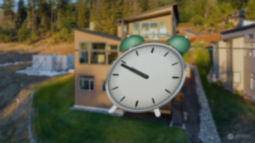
h=9 m=49
